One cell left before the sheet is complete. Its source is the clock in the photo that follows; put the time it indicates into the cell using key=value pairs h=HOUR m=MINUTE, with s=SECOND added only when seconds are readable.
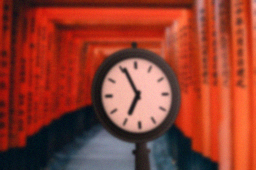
h=6 m=56
